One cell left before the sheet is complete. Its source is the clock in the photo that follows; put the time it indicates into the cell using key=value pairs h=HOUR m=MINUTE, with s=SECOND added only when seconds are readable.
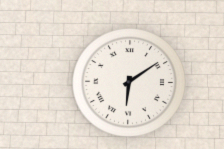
h=6 m=9
